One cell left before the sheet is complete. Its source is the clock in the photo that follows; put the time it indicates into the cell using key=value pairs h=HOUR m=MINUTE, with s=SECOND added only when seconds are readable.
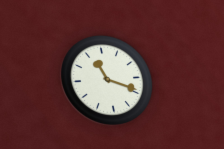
h=11 m=19
